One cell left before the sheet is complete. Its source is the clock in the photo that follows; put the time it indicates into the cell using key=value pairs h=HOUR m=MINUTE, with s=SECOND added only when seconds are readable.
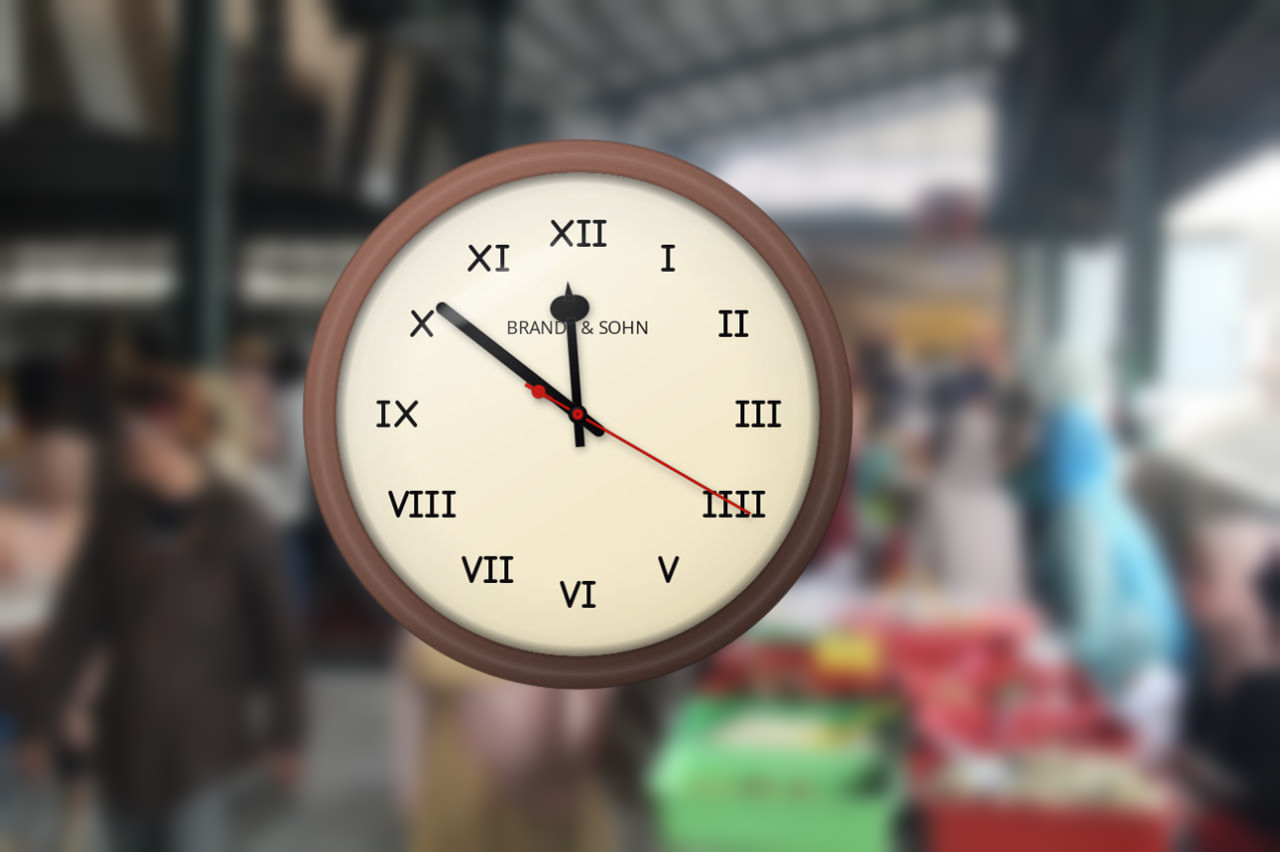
h=11 m=51 s=20
